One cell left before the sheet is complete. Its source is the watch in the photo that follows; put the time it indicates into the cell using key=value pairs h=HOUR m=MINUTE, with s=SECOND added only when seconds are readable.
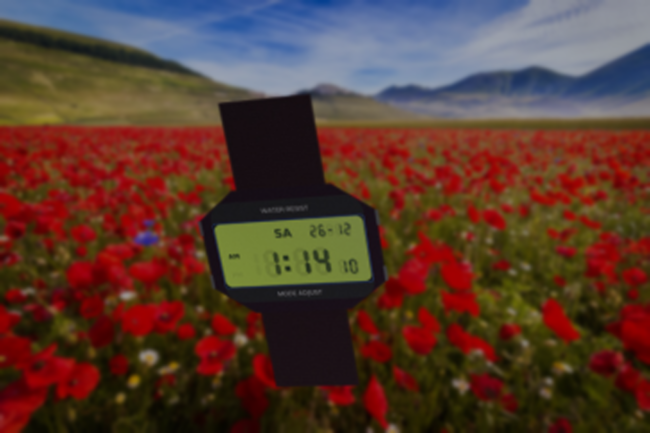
h=1 m=14 s=10
